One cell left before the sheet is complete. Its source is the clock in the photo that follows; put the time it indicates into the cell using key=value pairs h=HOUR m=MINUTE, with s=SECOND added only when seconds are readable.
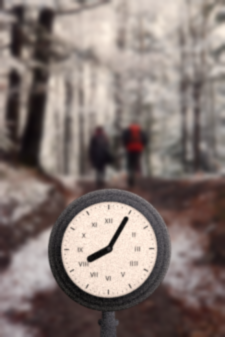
h=8 m=5
